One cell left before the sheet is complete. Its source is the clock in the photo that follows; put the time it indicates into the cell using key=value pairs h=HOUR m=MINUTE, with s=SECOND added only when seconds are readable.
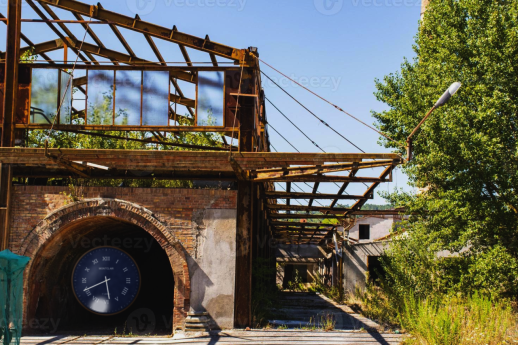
h=5 m=41
